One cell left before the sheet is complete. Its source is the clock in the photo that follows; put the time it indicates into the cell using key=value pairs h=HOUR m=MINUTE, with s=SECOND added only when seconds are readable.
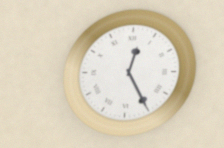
h=12 m=25
